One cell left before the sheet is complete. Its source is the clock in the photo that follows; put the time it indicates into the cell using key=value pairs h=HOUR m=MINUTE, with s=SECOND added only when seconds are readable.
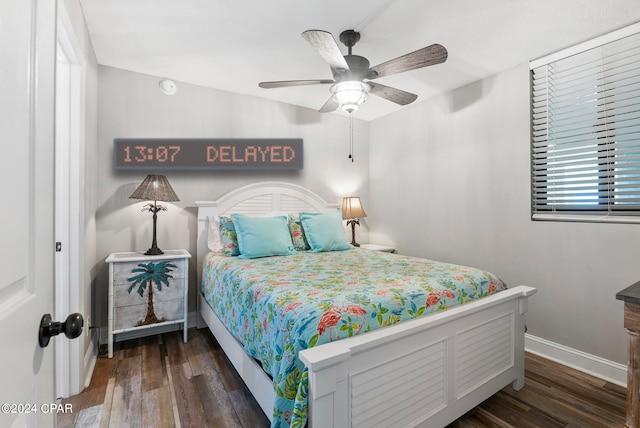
h=13 m=7
